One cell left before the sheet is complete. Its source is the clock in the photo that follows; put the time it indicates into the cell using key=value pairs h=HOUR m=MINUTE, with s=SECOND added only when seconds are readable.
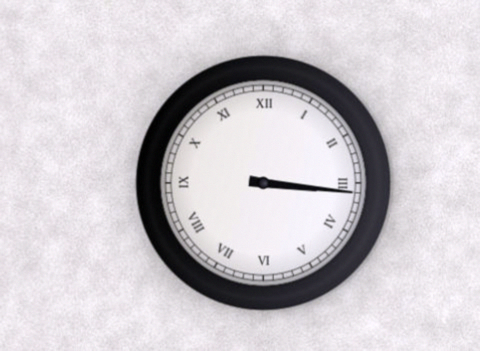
h=3 m=16
